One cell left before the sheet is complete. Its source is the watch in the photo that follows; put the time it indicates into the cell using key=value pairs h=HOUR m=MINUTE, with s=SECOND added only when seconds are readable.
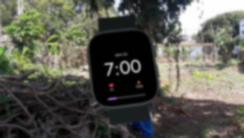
h=7 m=0
